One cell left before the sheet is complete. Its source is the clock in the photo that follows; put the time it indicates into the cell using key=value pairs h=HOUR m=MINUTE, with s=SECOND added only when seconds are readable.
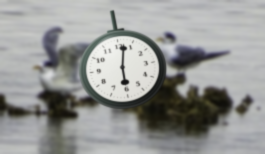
h=6 m=2
